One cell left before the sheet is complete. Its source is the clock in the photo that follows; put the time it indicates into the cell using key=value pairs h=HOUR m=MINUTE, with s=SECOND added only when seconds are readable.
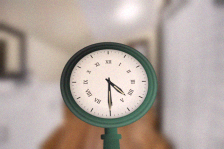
h=4 m=30
